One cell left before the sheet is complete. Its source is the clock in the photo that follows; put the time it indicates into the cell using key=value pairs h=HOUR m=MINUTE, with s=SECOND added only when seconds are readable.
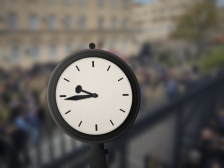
h=9 m=44
